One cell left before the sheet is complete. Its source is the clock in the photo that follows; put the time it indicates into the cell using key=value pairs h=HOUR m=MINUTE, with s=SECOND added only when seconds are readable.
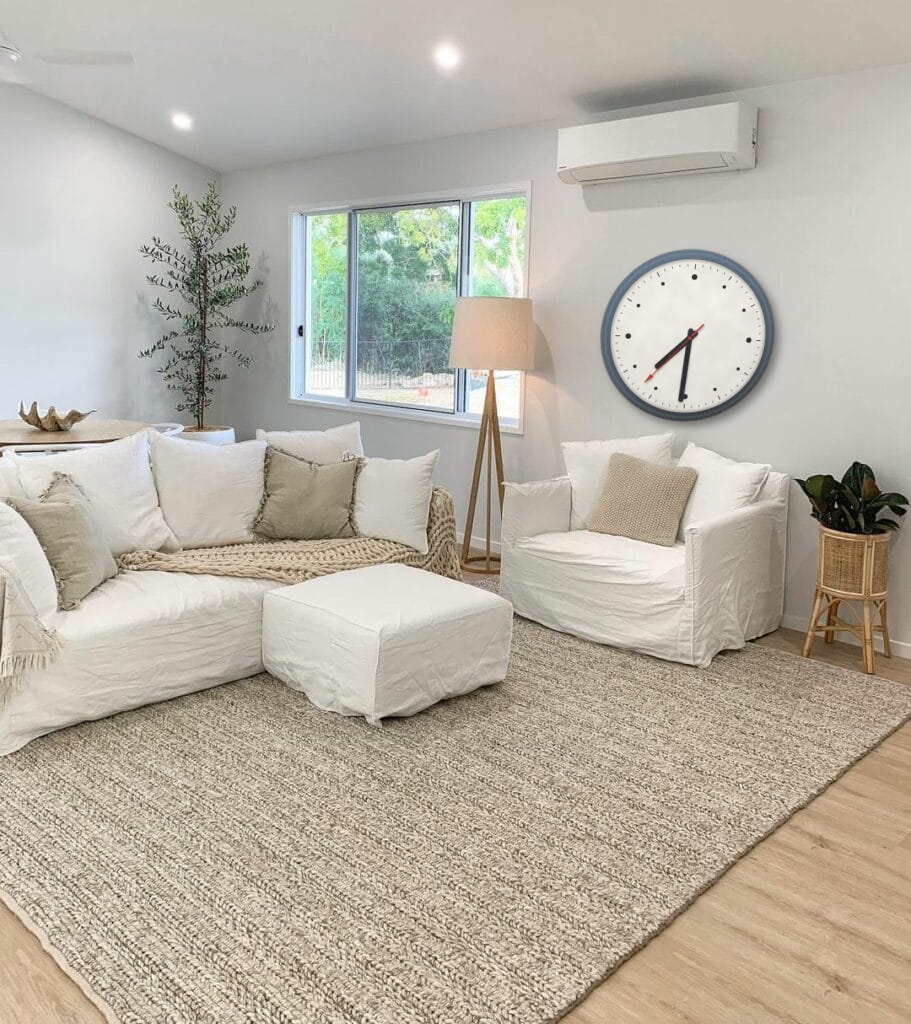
h=7 m=30 s=37
